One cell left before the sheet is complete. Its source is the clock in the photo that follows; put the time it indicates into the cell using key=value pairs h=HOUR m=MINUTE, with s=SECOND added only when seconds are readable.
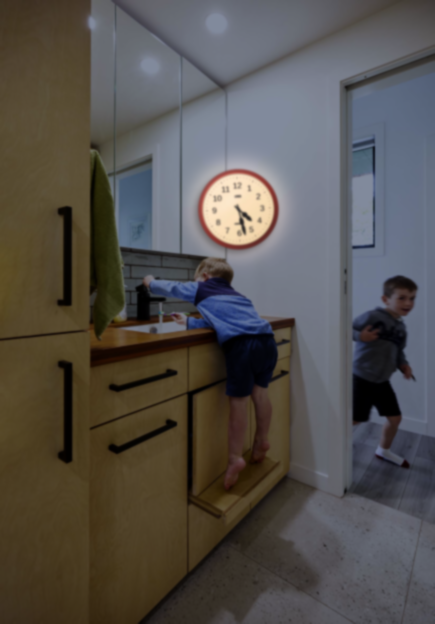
h=4 m=28
